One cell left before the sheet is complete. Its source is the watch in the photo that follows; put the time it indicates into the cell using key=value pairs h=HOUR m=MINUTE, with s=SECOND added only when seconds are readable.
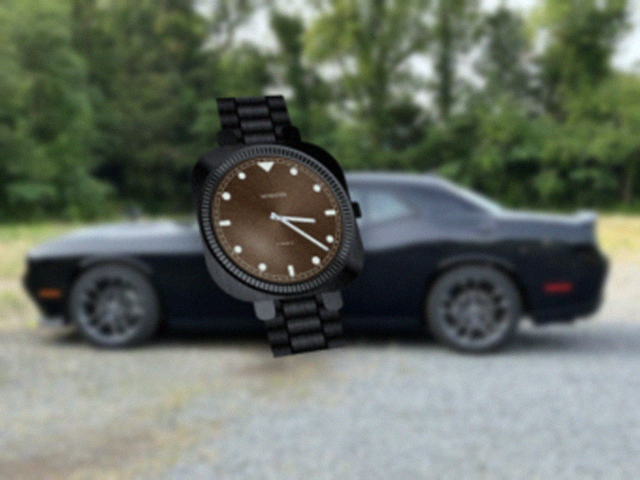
h=3 m=22
